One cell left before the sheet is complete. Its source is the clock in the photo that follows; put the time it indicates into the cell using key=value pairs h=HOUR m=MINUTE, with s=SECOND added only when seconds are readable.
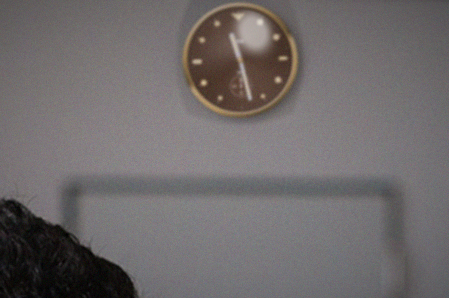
h=11 m=28
